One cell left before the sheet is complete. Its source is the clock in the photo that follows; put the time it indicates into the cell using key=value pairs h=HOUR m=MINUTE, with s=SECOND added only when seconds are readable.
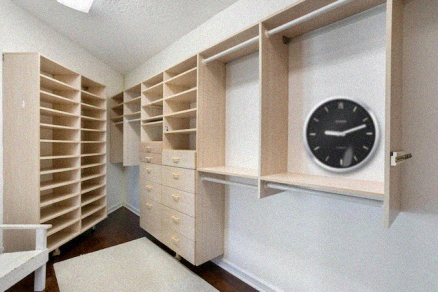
h=9 m=12
